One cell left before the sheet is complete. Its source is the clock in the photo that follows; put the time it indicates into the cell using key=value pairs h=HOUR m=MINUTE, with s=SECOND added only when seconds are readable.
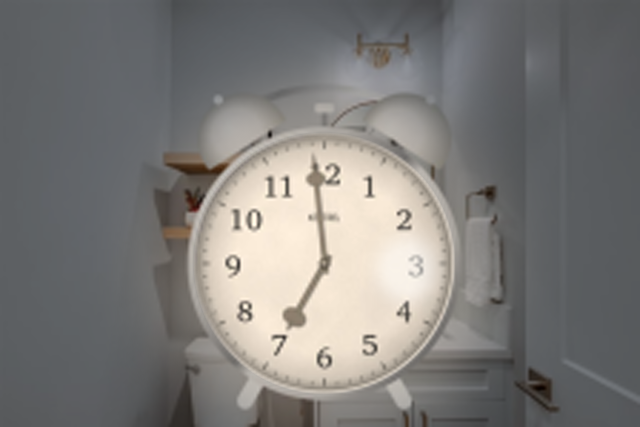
h=6 m=59
